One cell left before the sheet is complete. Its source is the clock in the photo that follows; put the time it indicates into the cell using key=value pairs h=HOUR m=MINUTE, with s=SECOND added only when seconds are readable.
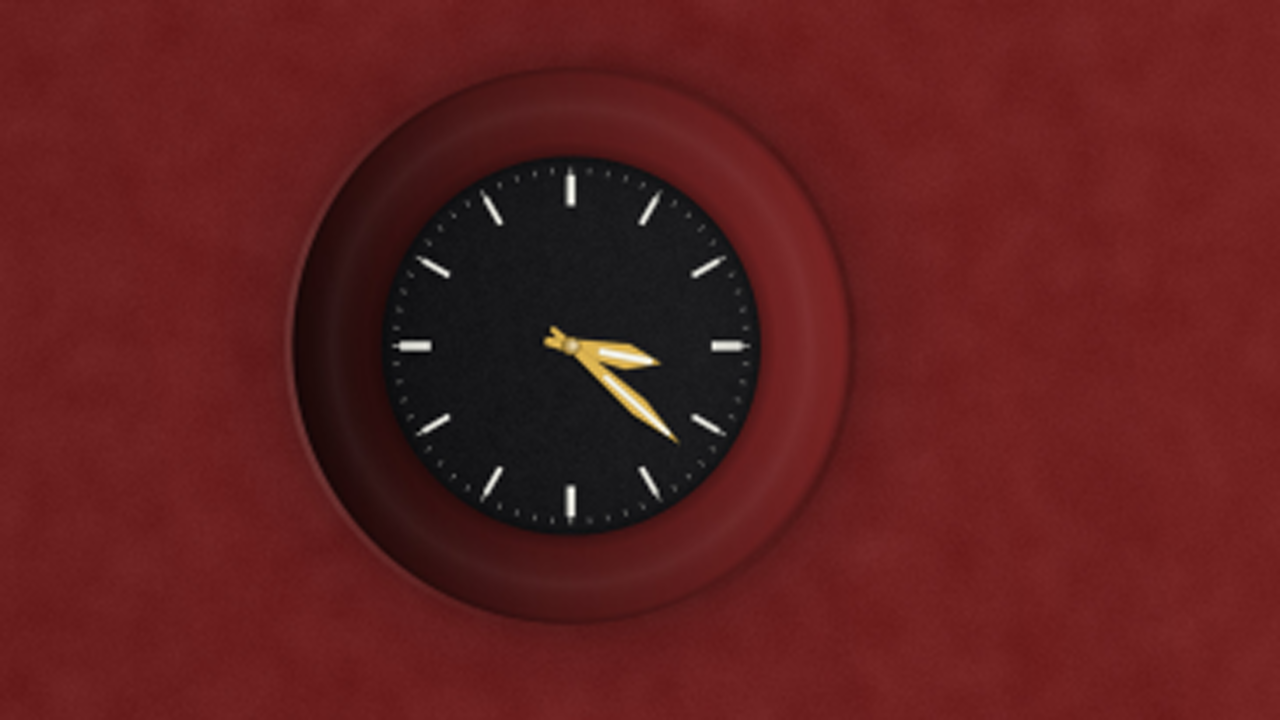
h=3 m=22
